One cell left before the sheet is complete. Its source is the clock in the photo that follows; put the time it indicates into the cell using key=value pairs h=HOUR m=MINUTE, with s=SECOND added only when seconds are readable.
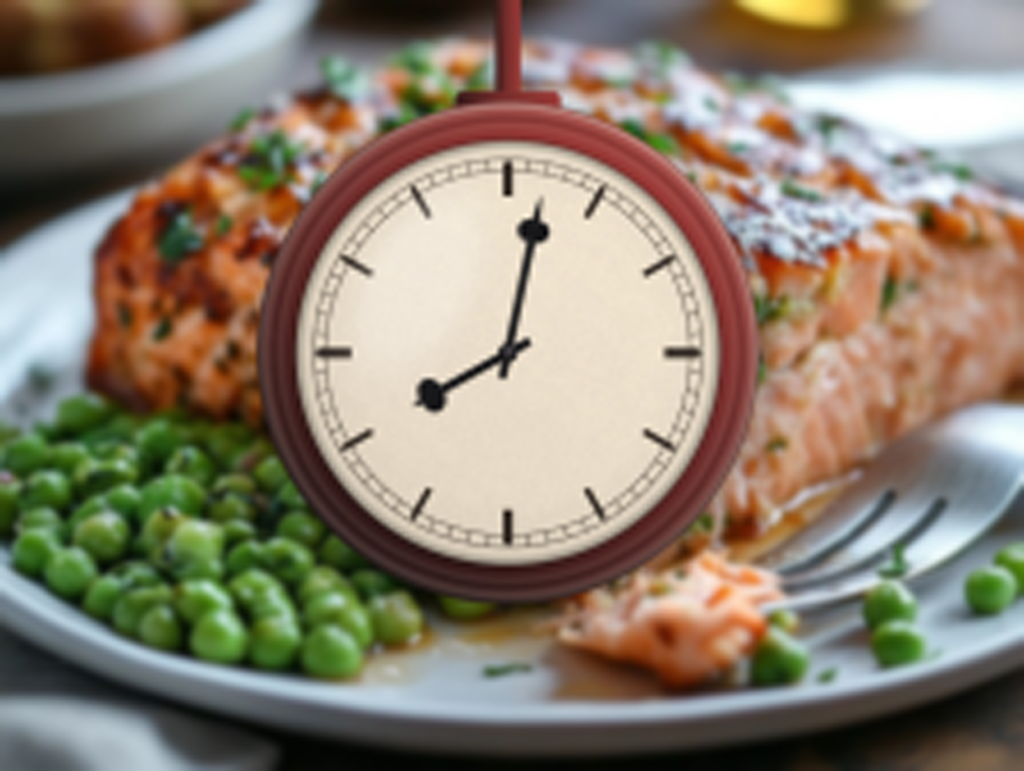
h=8 m=2
